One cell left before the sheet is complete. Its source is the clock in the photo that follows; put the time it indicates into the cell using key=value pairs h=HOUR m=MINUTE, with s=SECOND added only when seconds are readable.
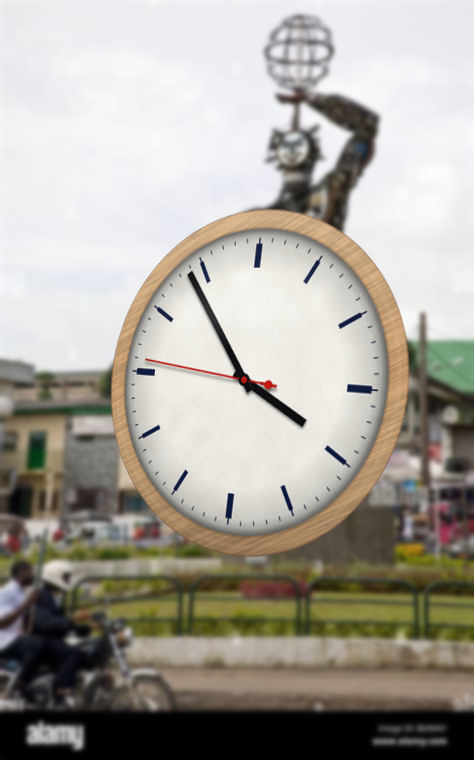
h=3 m=53 s=46
